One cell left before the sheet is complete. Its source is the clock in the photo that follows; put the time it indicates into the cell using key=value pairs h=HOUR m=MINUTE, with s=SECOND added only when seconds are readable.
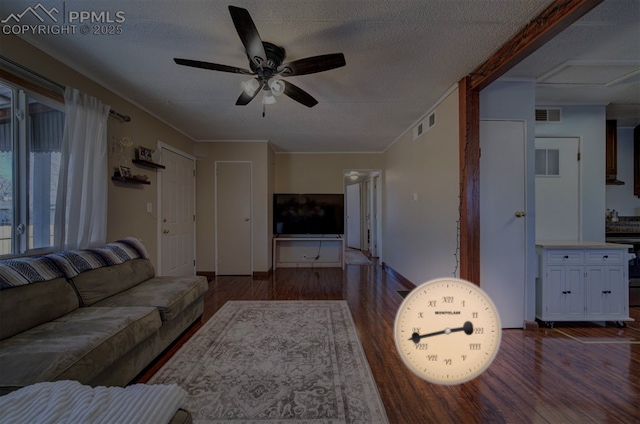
h=2 m=43
